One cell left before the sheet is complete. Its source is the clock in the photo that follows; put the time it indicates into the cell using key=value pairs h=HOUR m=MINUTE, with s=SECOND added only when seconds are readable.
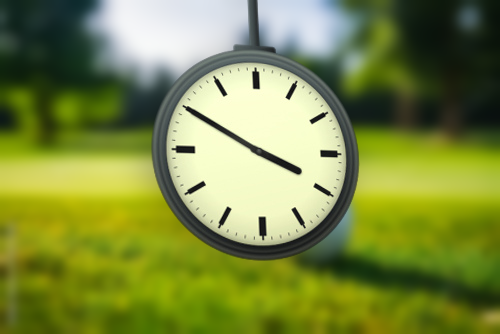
h=3 m=50
